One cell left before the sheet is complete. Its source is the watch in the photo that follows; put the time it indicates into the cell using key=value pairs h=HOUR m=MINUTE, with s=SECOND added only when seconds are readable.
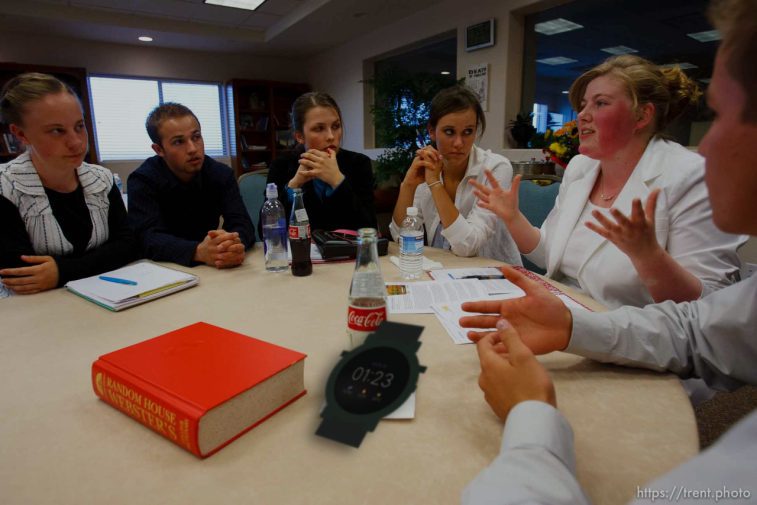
h=1 m=23
